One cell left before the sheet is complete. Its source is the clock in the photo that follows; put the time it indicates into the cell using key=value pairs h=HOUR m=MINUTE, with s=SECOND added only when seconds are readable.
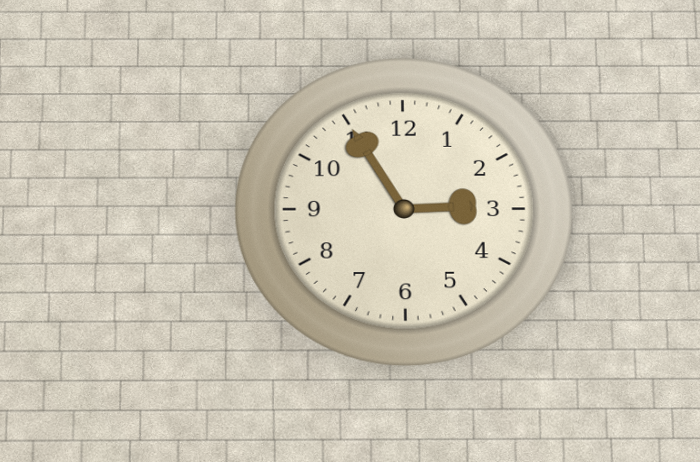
h=2 m=55
